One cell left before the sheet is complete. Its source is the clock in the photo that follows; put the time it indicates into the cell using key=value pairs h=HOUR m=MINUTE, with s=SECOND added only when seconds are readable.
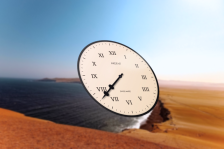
h=7 m=38
